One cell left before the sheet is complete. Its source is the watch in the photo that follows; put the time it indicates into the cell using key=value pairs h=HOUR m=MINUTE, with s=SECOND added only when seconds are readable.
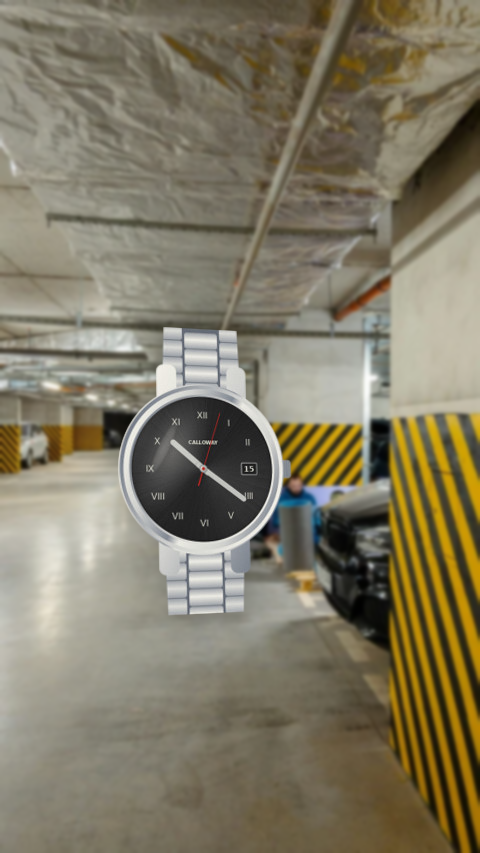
h=10 m=21 s=3
